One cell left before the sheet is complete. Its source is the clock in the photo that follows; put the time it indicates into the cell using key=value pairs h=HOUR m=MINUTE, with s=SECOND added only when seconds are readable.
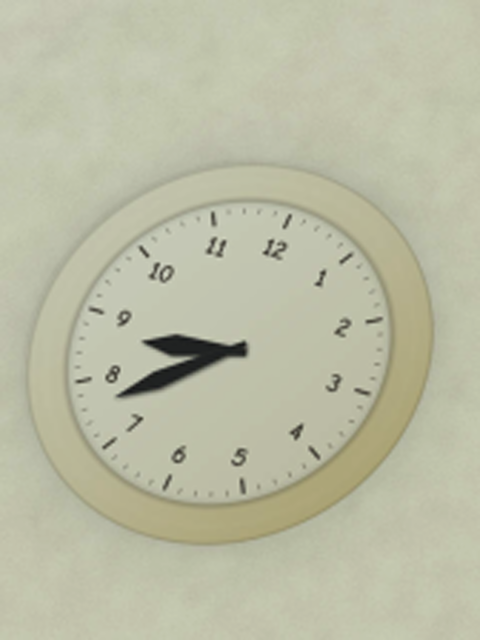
h=8 m=38
